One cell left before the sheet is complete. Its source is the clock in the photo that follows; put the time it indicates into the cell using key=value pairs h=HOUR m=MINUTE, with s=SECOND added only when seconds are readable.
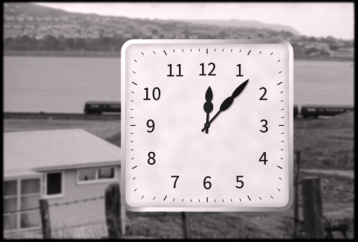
h=12 m=7
